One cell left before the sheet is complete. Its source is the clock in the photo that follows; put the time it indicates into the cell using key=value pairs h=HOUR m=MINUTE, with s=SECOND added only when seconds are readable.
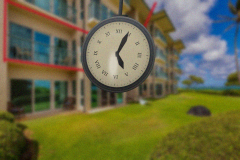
h=5 m=4
